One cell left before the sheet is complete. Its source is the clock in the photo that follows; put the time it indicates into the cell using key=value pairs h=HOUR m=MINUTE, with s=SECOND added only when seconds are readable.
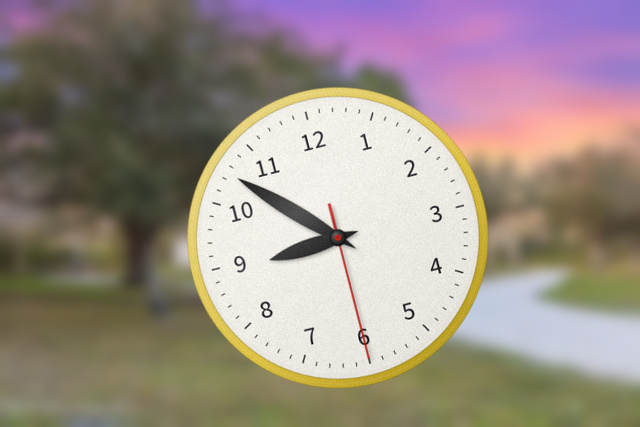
h=8 m=52 s=30
